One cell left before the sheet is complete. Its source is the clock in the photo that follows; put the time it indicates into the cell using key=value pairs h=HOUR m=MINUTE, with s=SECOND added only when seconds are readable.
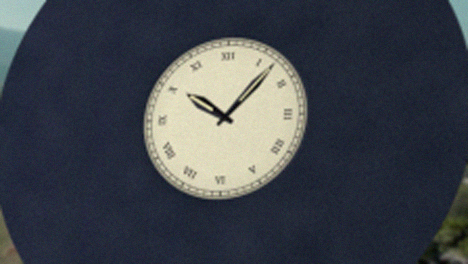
h=10 m=7
